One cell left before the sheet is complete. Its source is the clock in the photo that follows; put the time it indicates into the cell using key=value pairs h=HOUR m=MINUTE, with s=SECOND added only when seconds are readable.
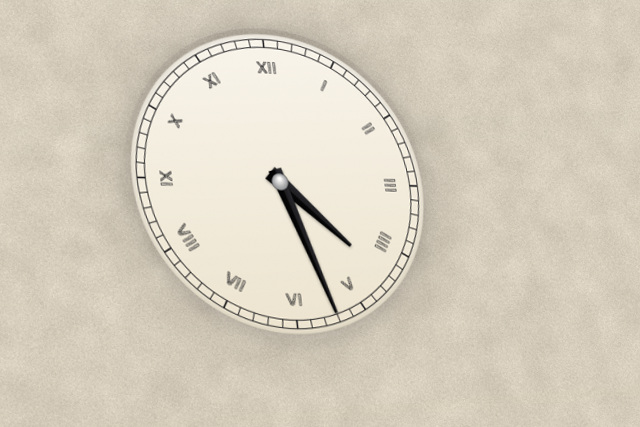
h=4 m=27
